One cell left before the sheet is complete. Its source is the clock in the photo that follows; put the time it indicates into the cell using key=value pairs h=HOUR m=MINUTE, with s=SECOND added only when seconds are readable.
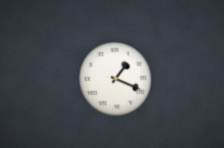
h=1 m=19
